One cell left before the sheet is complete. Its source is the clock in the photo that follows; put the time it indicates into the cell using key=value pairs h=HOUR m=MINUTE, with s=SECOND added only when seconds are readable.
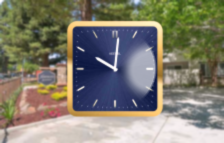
h=10 m=1
